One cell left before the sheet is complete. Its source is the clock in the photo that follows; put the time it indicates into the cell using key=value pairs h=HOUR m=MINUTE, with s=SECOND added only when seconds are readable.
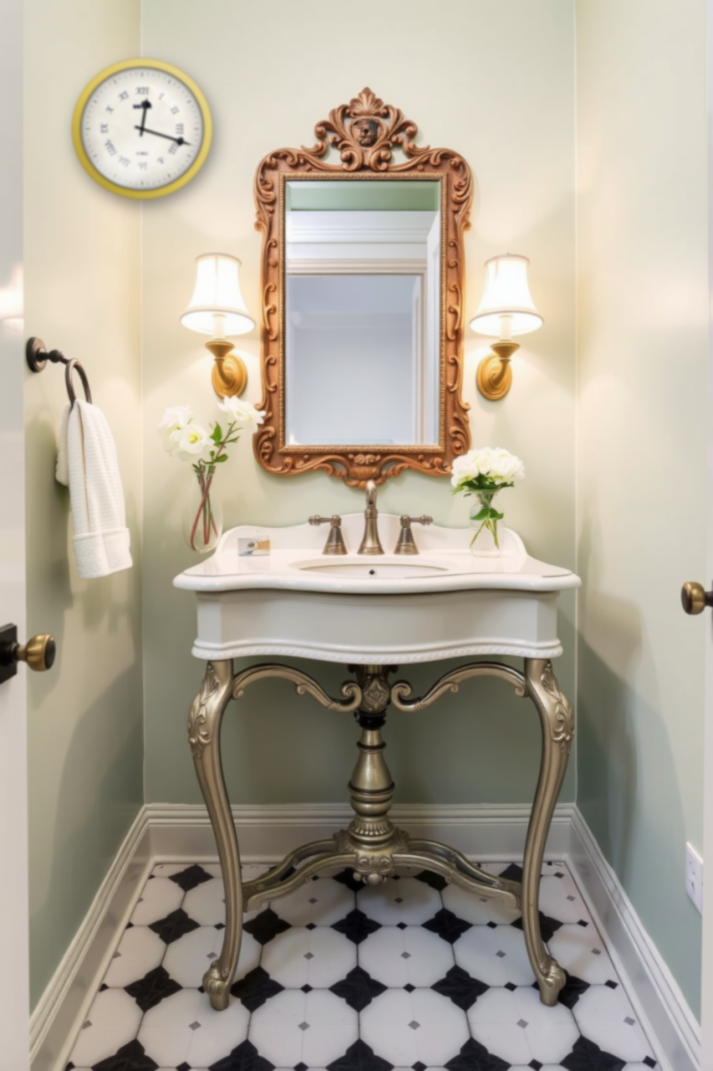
h=12 m=18
